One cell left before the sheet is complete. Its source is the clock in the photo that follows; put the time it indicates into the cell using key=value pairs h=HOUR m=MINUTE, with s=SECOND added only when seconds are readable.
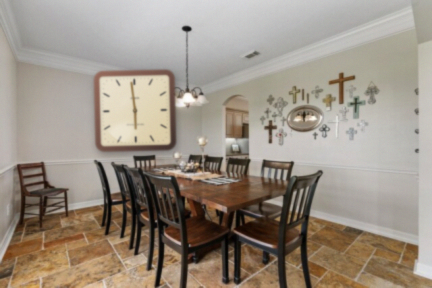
h=5 m=59
